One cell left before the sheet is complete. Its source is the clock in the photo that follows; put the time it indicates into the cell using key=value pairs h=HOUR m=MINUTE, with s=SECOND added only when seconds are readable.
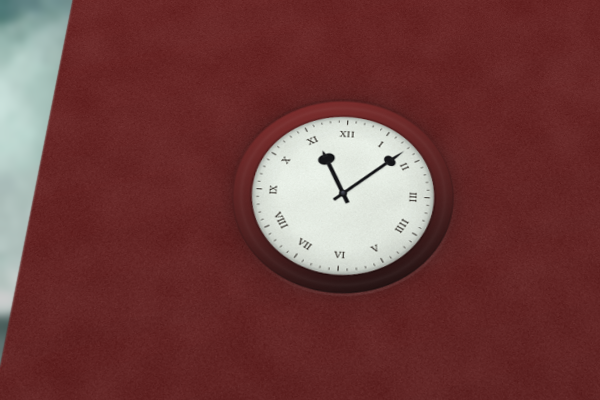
h=11 m=8
